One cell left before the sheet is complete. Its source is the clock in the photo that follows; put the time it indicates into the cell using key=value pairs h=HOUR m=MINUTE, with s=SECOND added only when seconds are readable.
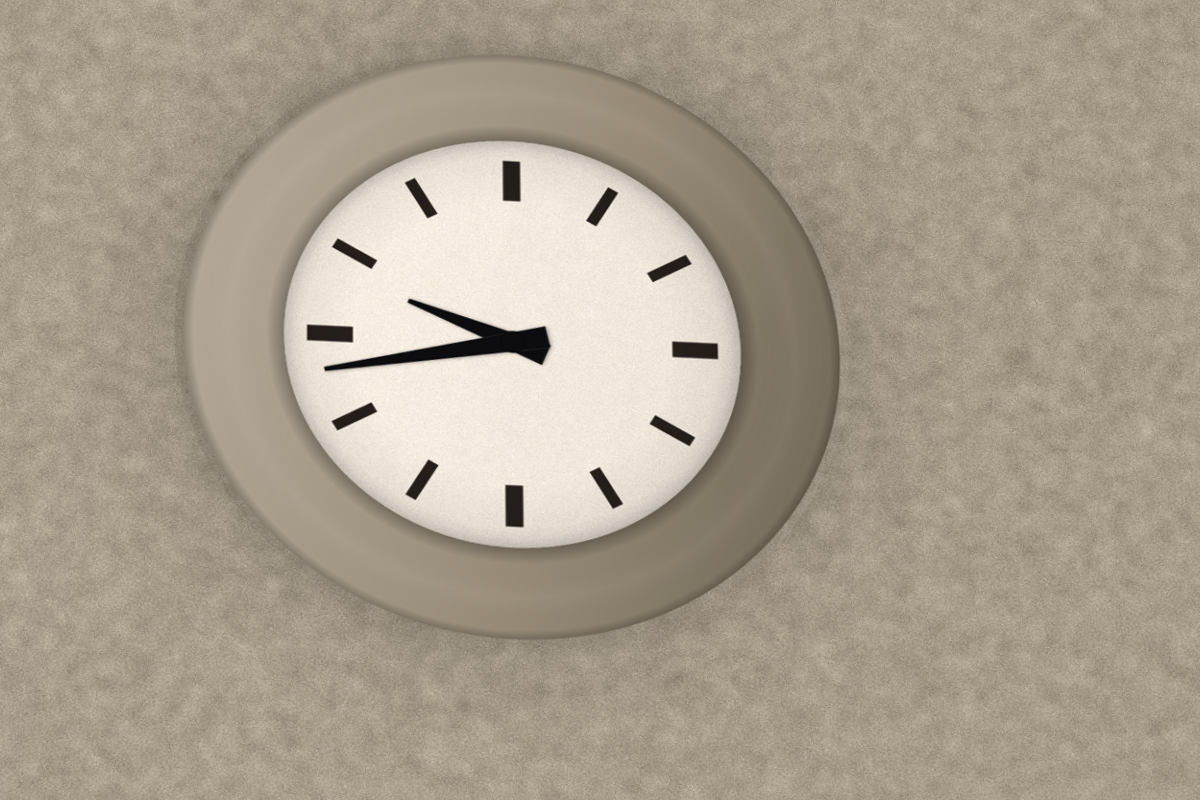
h=9 m=43
